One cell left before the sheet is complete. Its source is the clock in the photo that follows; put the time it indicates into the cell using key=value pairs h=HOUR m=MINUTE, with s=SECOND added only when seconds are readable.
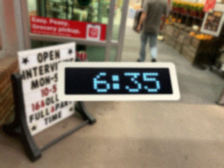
h=6 m=35
